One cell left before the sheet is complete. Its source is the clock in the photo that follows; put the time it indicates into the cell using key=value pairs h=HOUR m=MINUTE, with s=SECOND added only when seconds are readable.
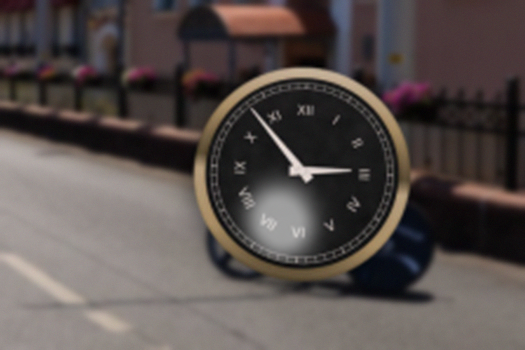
h=2 m=53
